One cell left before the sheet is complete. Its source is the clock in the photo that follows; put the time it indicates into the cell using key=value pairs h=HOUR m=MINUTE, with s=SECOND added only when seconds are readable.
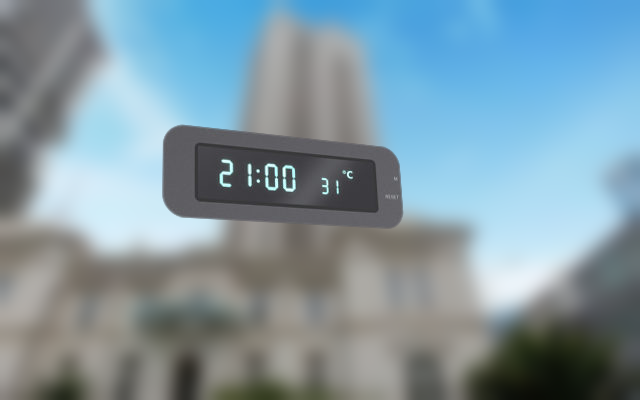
h=21 m=0
